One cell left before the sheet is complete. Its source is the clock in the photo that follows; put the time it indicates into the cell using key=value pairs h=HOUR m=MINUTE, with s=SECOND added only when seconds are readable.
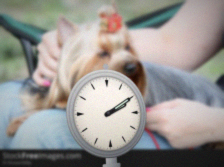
h=2 m=10
